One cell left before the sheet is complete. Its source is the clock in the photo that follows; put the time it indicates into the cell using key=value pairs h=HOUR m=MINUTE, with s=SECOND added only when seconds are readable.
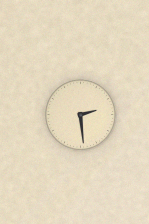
h=2 m=29
